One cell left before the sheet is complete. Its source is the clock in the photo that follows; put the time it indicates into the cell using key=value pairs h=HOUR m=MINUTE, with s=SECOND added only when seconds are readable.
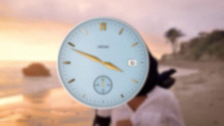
h=3 m=49
